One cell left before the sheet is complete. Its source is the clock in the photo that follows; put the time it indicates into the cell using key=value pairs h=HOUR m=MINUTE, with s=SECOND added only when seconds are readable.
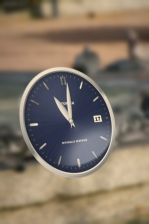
h=11 m=1
